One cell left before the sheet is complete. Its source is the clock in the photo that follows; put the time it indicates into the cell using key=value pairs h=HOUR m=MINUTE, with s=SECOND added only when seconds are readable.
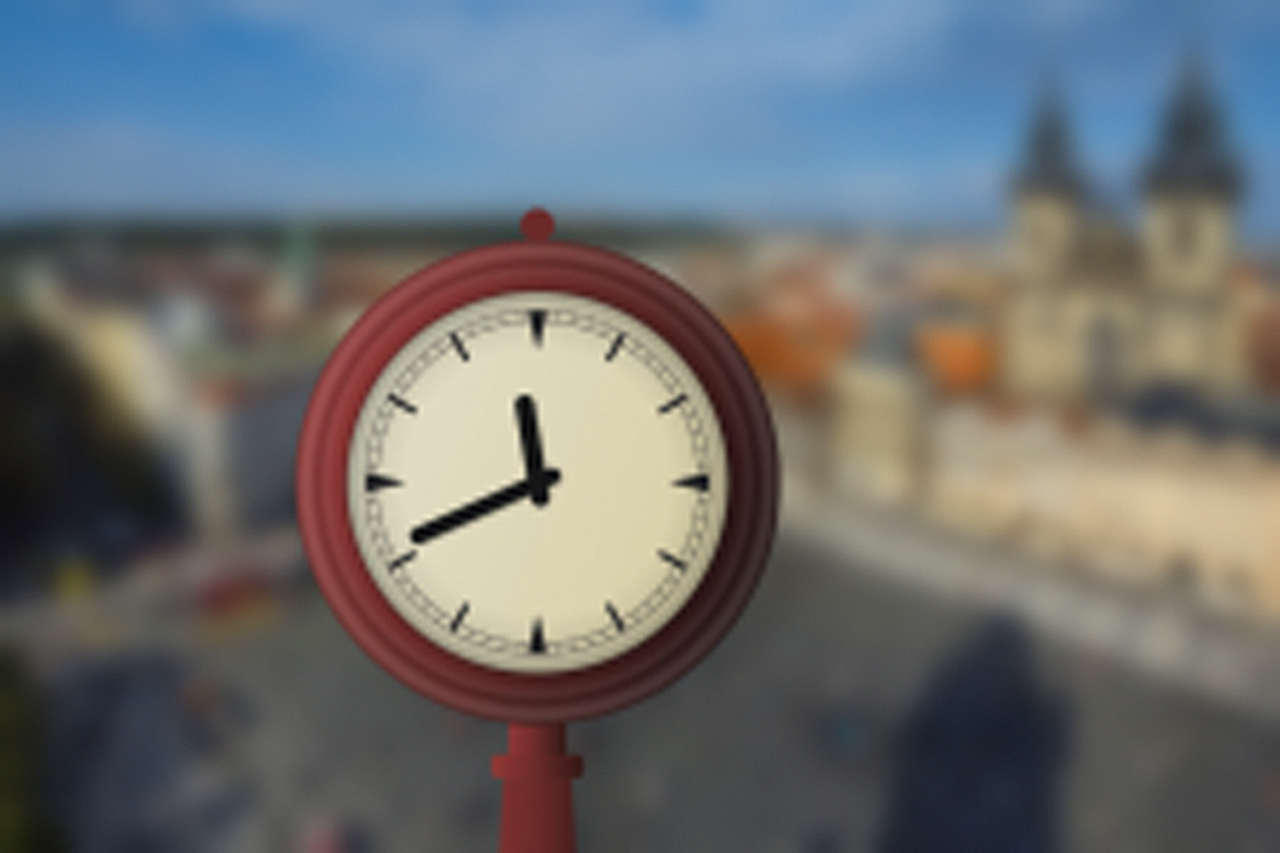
h=11 m=41
